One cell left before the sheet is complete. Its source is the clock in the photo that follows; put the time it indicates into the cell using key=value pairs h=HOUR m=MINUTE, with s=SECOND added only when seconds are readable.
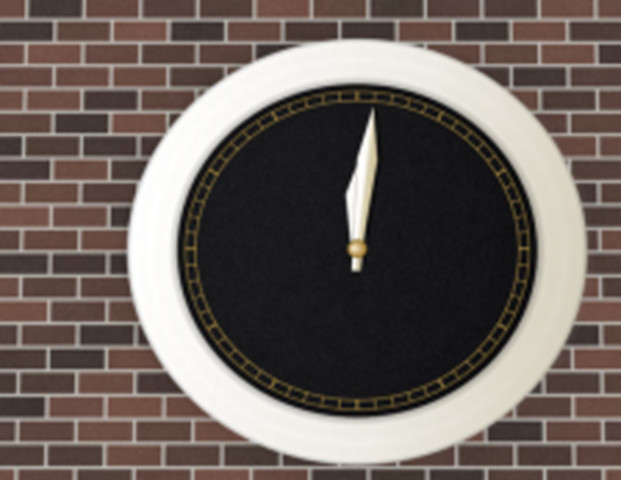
h=12 m=1
